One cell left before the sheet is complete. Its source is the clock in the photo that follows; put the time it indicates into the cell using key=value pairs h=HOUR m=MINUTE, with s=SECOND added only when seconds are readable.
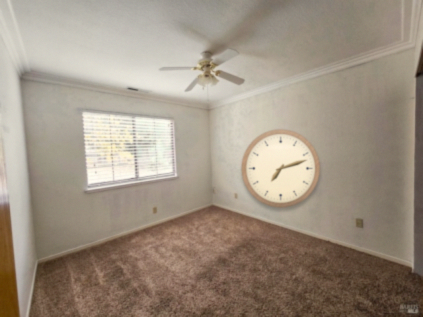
h=7 m=12
